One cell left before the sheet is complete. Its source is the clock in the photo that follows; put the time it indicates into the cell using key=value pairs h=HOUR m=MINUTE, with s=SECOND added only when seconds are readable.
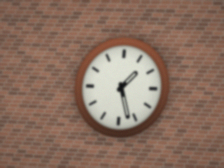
h=1 m=27
